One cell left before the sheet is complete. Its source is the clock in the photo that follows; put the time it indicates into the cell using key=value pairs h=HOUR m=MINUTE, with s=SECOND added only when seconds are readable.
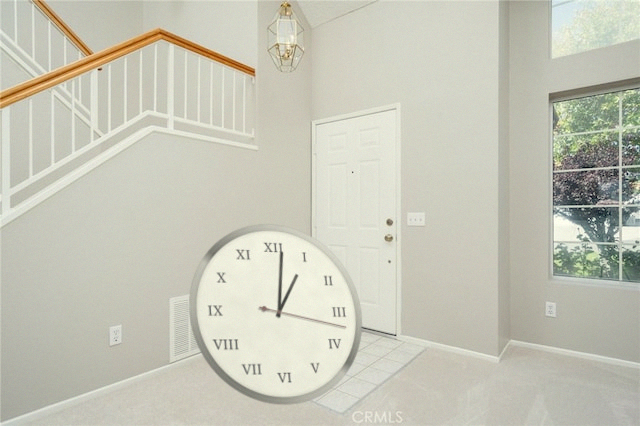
h=1 m=1 s=17
